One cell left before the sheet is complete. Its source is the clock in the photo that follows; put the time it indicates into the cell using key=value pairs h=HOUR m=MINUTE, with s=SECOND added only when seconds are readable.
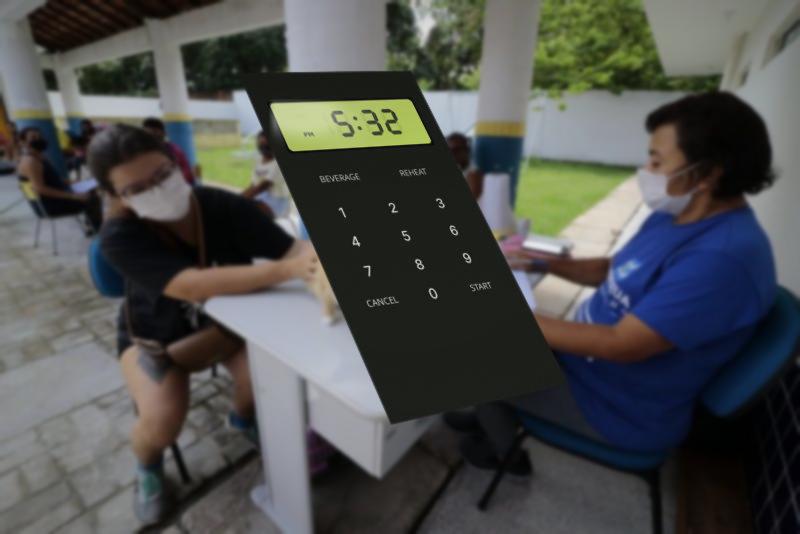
h=5 m=32
